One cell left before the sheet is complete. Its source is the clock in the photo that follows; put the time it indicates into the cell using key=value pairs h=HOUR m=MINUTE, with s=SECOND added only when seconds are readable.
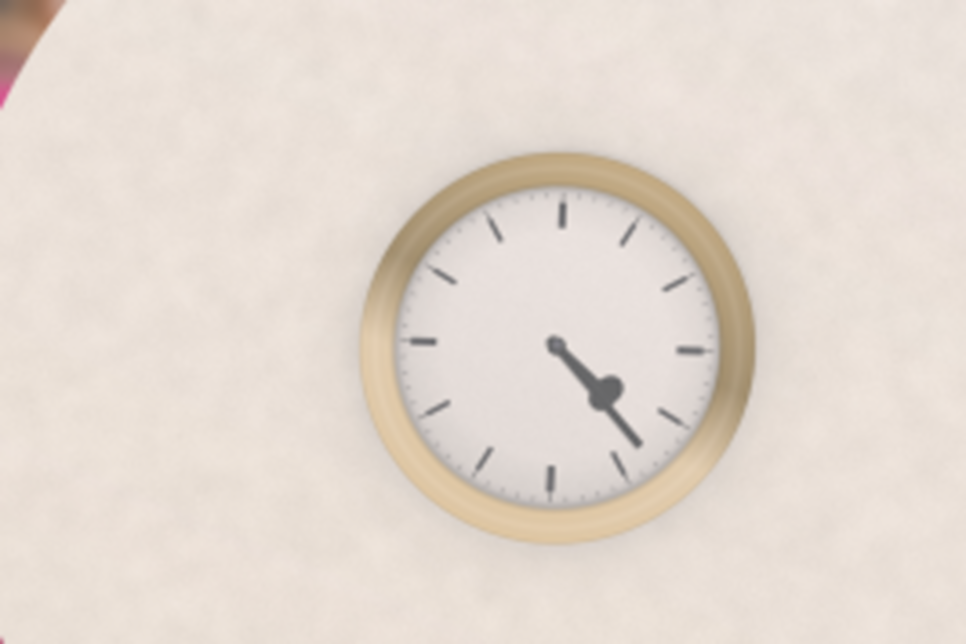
h=4 m=23
